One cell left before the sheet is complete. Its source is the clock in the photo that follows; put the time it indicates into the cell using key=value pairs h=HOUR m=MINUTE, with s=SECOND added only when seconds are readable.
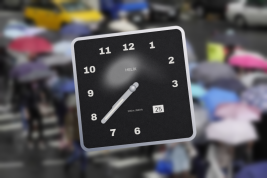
h=7 m=38
